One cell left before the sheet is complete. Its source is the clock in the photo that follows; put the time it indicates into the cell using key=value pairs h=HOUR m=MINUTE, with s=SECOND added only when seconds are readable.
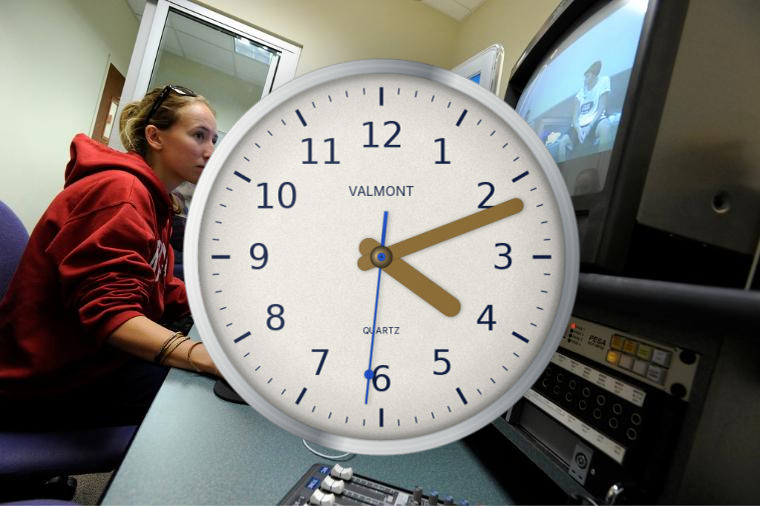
h=4 m=11 s=31
